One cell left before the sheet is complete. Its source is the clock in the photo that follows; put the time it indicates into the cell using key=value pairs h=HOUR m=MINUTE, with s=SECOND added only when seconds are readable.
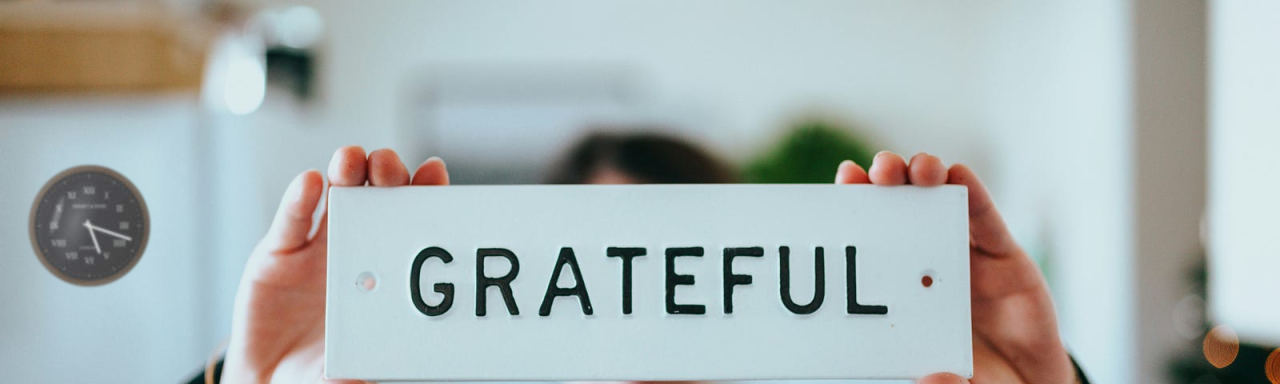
h=5 m=18
